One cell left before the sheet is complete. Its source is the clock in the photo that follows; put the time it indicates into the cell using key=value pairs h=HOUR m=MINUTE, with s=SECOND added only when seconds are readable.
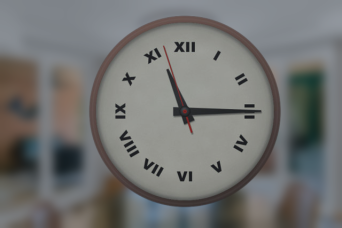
h=11 m=14 s=57
